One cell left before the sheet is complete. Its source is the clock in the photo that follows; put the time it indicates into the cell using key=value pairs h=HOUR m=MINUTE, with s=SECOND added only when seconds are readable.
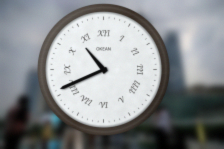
h=10 m=41
